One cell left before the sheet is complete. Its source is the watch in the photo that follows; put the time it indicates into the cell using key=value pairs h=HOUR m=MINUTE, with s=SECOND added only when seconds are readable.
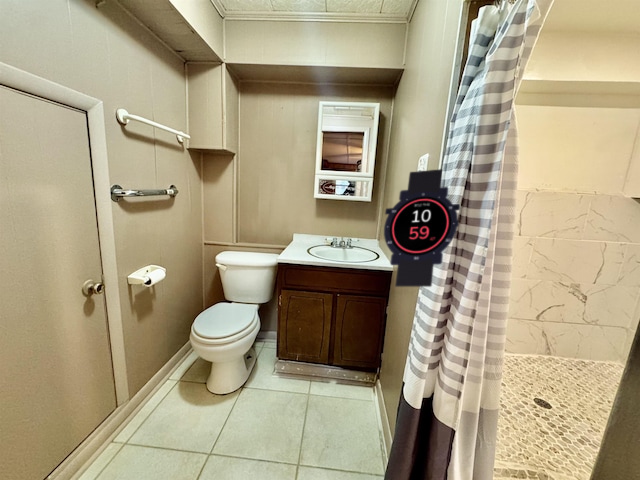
h=10 m=59
